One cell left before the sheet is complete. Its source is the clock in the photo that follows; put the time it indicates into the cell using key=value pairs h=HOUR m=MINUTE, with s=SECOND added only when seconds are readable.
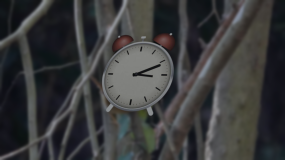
h=3 m=11
